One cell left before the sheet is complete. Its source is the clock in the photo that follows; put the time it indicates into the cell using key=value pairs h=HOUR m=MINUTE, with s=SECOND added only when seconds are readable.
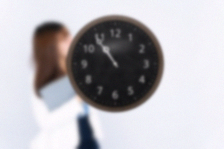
h=10 m=54
